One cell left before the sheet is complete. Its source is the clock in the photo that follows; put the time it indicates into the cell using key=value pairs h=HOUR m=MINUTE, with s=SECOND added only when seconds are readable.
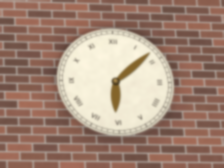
h=6 m=8
